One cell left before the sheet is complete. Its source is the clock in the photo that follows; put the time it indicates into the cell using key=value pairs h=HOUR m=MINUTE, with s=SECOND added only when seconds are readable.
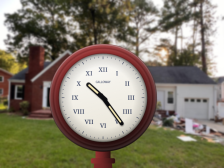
h=10 m=24
